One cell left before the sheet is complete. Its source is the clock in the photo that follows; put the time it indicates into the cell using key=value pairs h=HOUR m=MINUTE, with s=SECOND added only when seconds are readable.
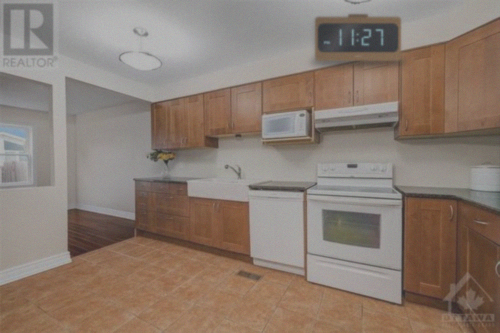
h=11 m=27
